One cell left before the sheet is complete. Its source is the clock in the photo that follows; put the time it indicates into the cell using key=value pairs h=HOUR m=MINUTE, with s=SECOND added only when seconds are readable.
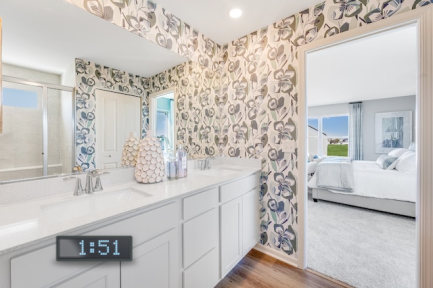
h=1 m=51
